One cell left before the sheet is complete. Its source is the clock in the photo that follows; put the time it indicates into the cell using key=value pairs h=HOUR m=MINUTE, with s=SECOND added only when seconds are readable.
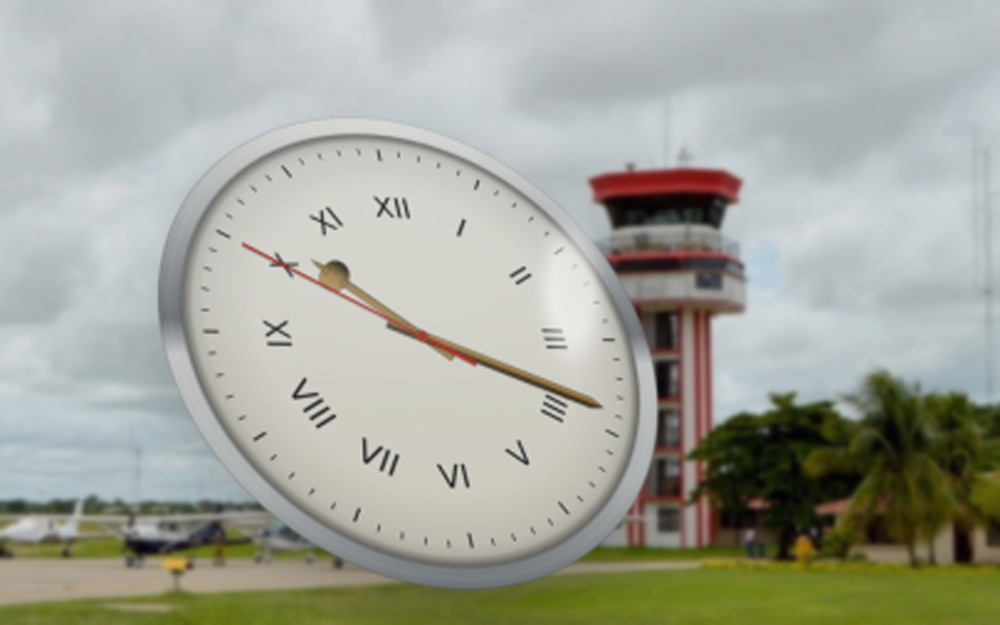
h=10 m=18 s=50
